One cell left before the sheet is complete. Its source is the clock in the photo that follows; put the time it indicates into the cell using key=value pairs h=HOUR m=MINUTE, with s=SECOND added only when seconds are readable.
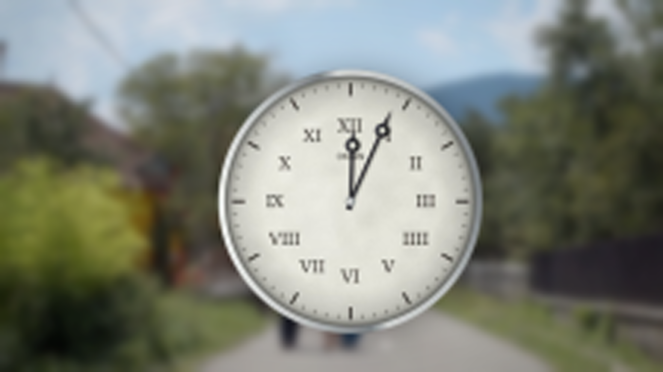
h=12 m=4
